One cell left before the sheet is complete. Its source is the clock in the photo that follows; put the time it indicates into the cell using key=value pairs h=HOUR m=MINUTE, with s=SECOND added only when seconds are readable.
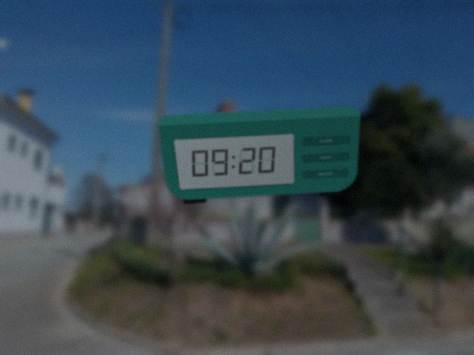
h=9 m=20
